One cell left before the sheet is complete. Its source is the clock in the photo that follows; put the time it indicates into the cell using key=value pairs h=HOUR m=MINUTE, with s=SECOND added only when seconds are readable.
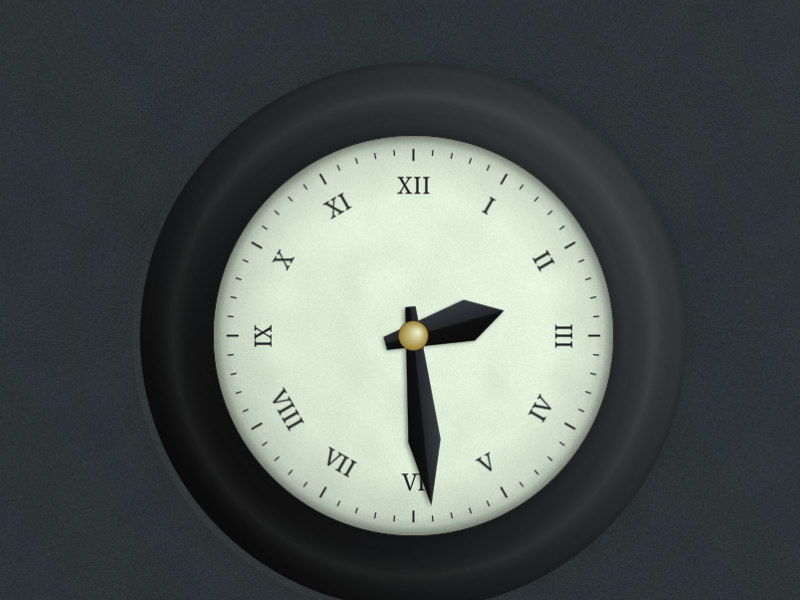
h=2 m=29
